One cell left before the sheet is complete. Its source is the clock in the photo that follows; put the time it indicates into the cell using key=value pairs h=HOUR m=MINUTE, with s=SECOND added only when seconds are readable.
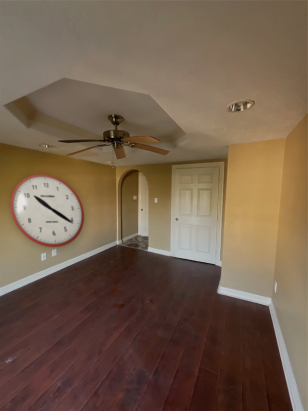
h=10 m=21
